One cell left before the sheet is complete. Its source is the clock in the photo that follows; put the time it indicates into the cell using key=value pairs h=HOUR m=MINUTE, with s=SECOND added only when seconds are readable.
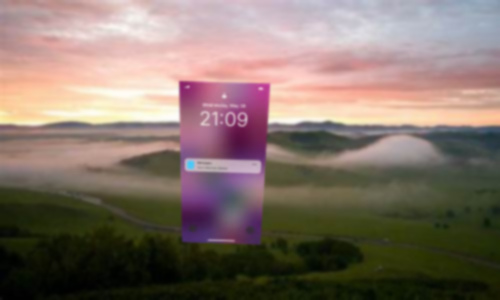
h=21 m=9
